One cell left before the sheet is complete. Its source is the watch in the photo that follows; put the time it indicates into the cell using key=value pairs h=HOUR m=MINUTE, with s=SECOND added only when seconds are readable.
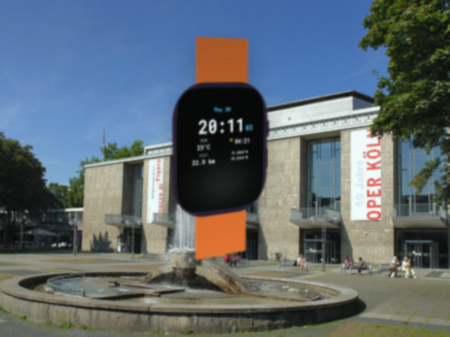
h=20 m=11
